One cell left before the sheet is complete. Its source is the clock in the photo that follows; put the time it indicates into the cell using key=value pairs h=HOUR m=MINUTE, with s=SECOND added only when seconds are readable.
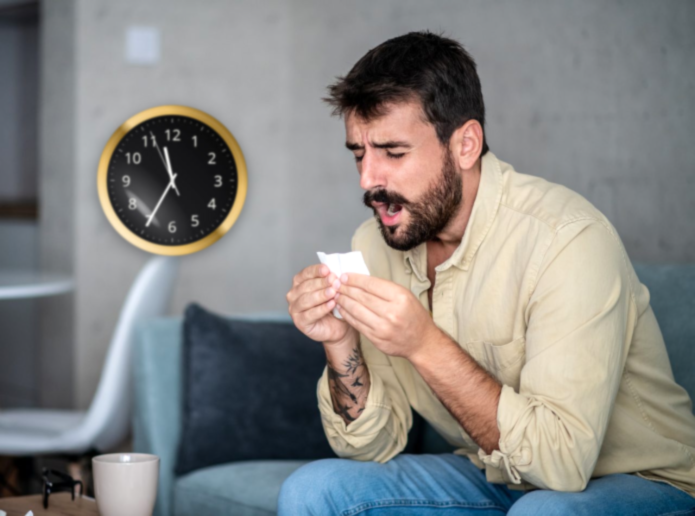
h=11 m=34 s=56
